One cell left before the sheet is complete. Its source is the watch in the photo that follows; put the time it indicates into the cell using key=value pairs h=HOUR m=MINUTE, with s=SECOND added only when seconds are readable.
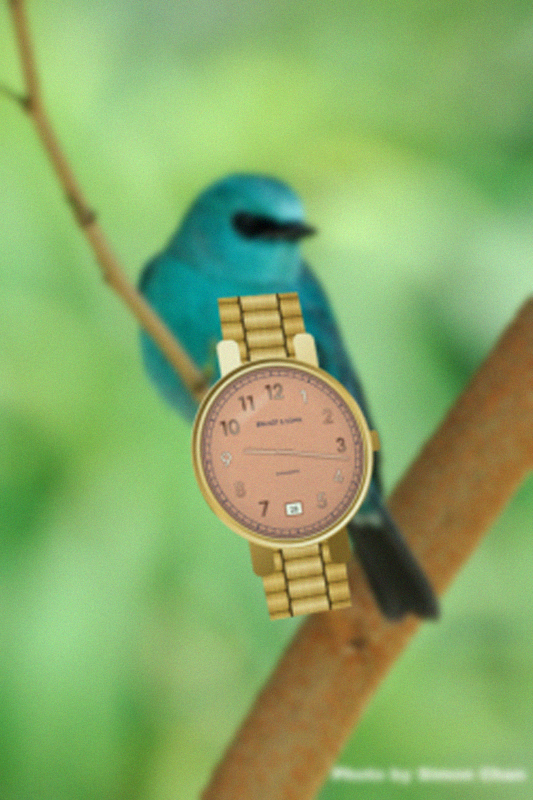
h=9 m=17
